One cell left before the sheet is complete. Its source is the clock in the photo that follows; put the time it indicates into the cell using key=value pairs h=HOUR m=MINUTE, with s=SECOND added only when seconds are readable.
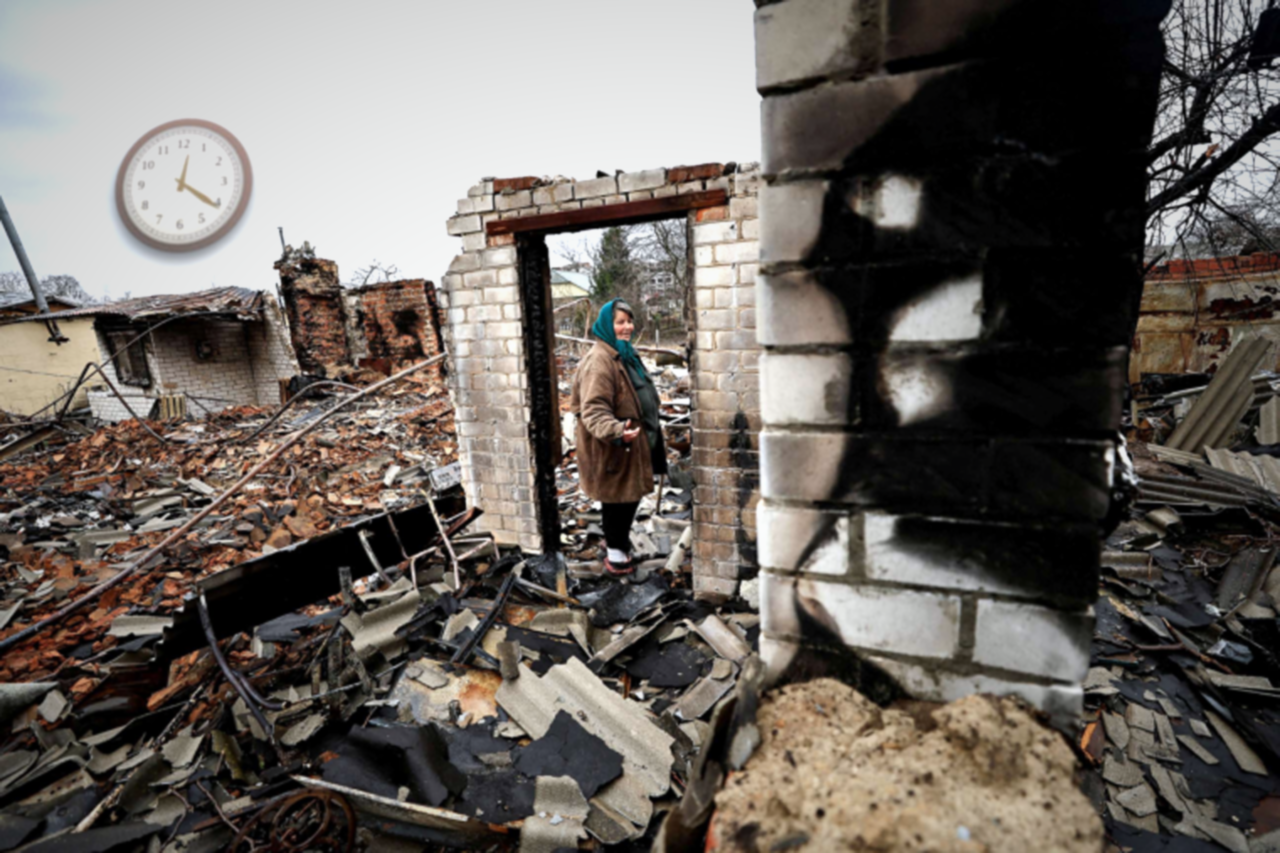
h=12 m=21
